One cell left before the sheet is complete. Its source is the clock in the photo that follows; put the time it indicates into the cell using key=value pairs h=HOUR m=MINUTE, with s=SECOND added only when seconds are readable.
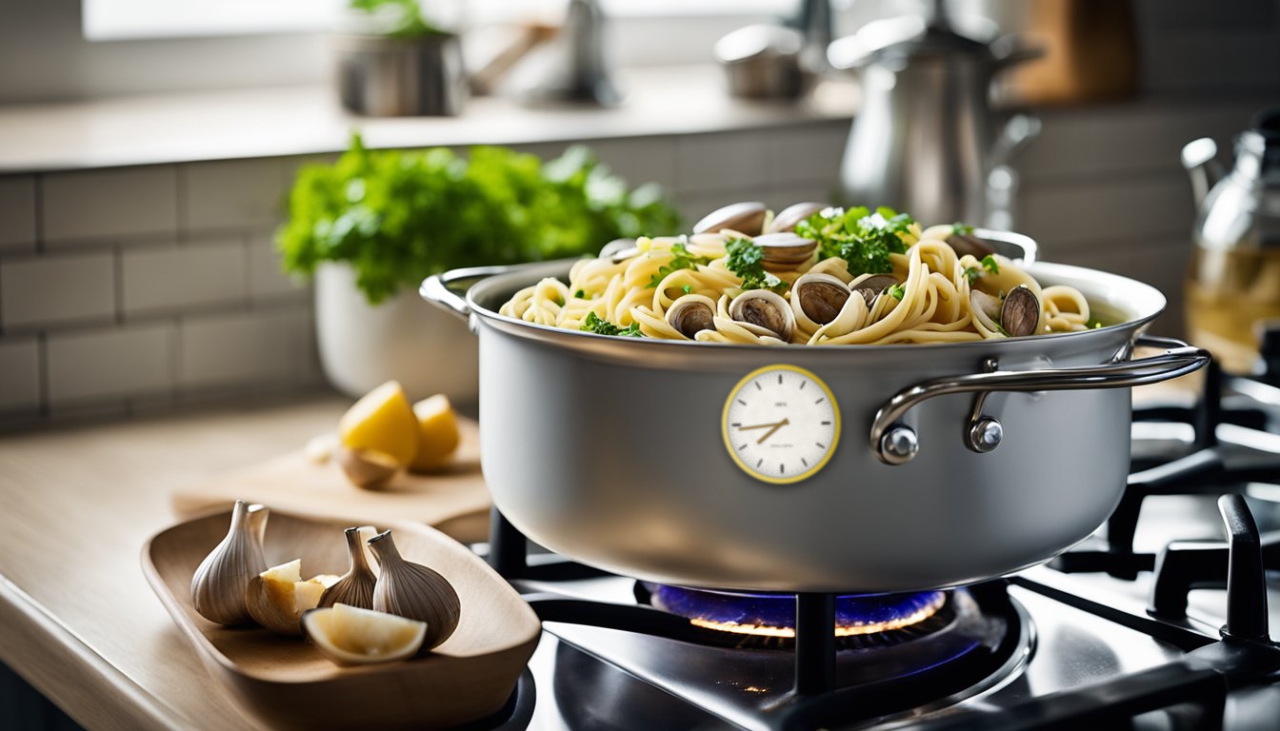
h=7 m=44
